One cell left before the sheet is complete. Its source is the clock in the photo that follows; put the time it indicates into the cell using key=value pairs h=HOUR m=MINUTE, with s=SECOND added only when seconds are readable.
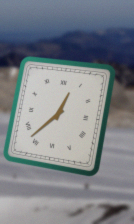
h=12 m=37
